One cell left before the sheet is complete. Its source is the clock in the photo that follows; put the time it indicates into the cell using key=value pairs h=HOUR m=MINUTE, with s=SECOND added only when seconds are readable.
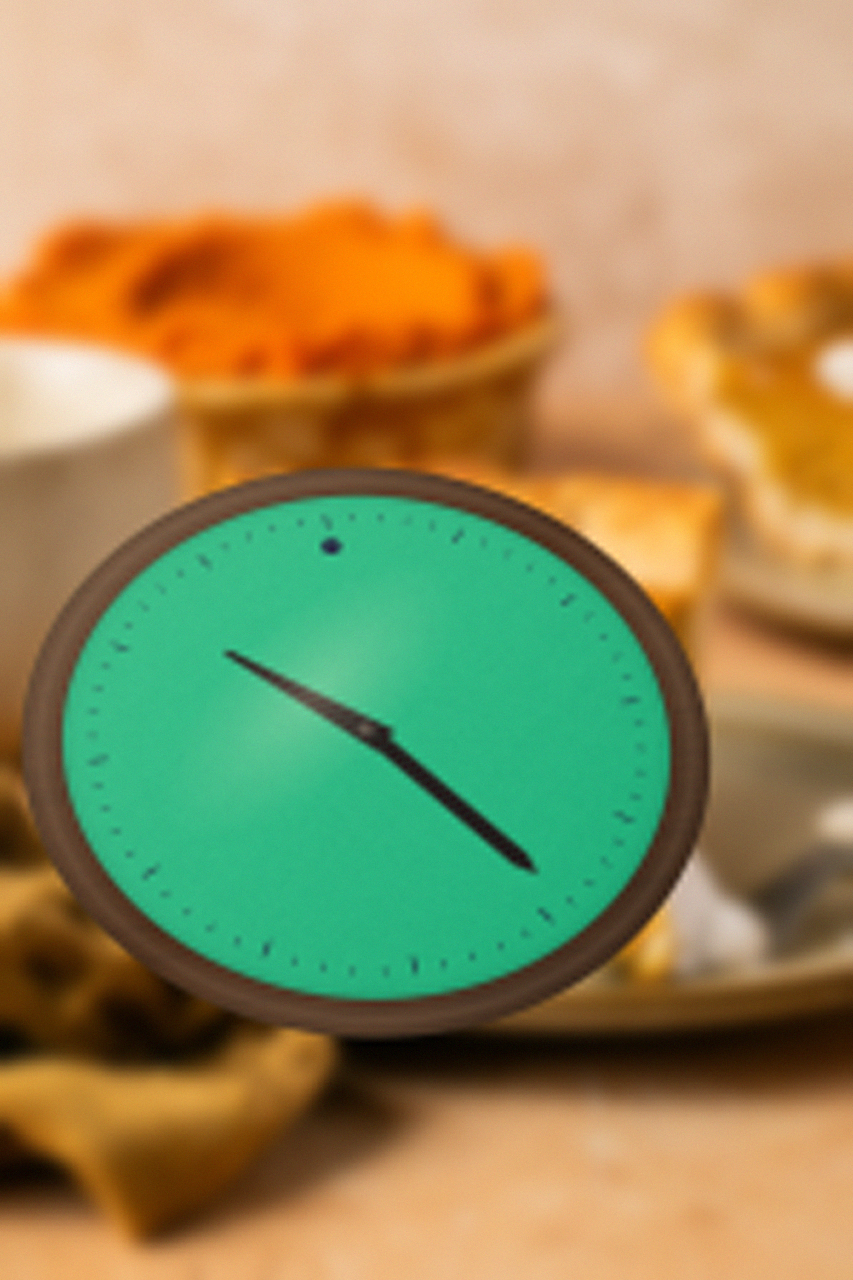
h=10 m=24
